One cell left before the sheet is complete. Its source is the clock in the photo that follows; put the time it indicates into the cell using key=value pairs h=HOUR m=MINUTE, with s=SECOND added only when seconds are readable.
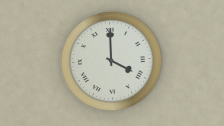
h=4 m=0
